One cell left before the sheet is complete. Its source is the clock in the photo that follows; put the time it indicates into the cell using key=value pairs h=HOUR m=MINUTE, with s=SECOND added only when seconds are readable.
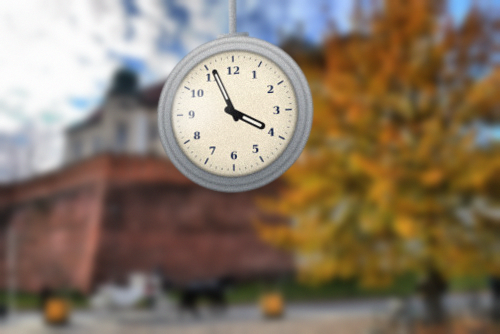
h=3 m=56
